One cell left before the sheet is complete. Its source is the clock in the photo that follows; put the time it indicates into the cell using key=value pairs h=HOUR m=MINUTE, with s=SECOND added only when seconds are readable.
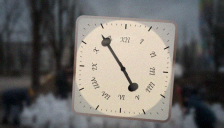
h=4 m=54
